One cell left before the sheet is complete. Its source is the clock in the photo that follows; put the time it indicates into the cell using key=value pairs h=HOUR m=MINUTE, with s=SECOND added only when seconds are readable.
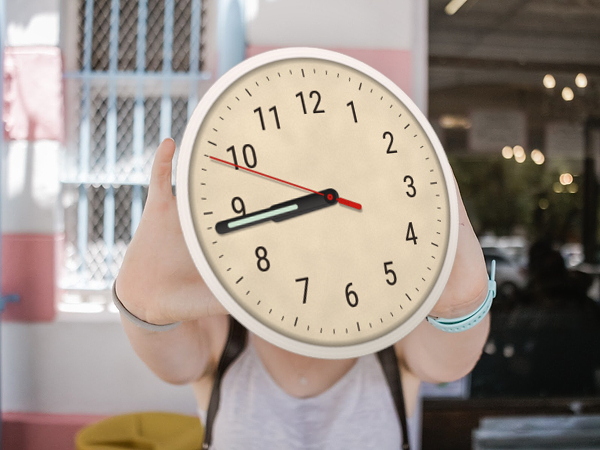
h=8 m=43 s=49
